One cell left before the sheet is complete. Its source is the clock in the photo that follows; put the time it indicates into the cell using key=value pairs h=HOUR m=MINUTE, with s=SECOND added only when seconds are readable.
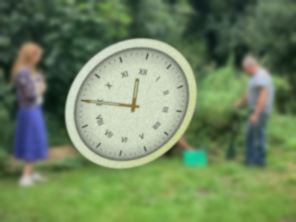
h=11 m=45
